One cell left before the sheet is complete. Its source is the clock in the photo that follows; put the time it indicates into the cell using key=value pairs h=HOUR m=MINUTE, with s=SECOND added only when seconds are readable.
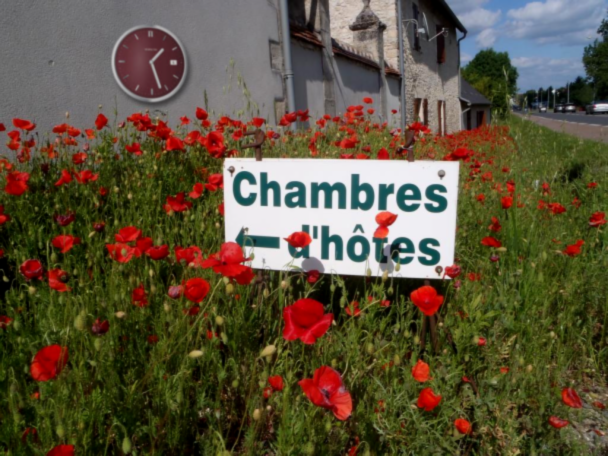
h=1 m=27
